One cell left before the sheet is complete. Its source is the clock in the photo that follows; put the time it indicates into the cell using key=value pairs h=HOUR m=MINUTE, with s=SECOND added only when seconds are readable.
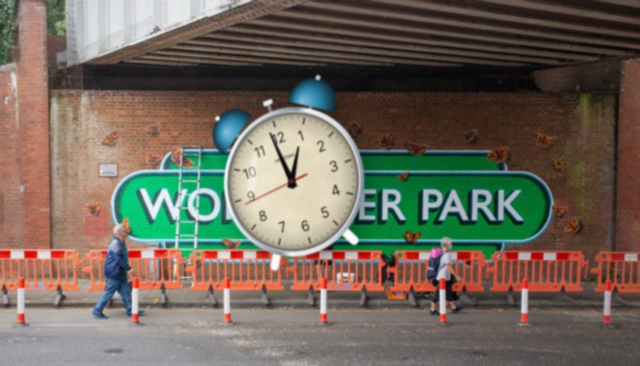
h=12 m=58 s=44
